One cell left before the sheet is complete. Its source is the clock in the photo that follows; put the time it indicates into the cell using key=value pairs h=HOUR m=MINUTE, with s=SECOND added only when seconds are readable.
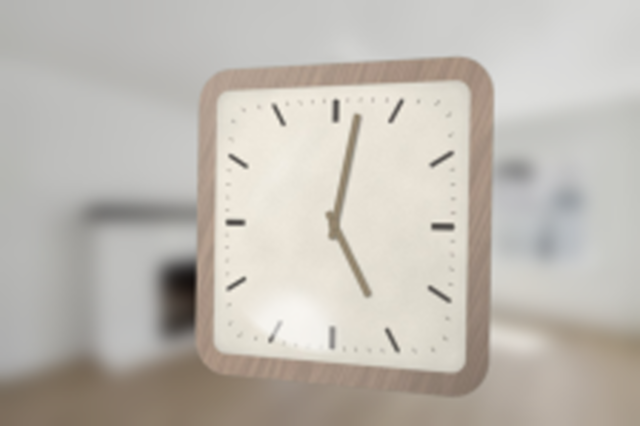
h=5 m=2
